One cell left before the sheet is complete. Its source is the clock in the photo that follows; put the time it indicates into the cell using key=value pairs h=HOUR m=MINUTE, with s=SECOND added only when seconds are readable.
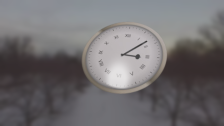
h=3 m=8
